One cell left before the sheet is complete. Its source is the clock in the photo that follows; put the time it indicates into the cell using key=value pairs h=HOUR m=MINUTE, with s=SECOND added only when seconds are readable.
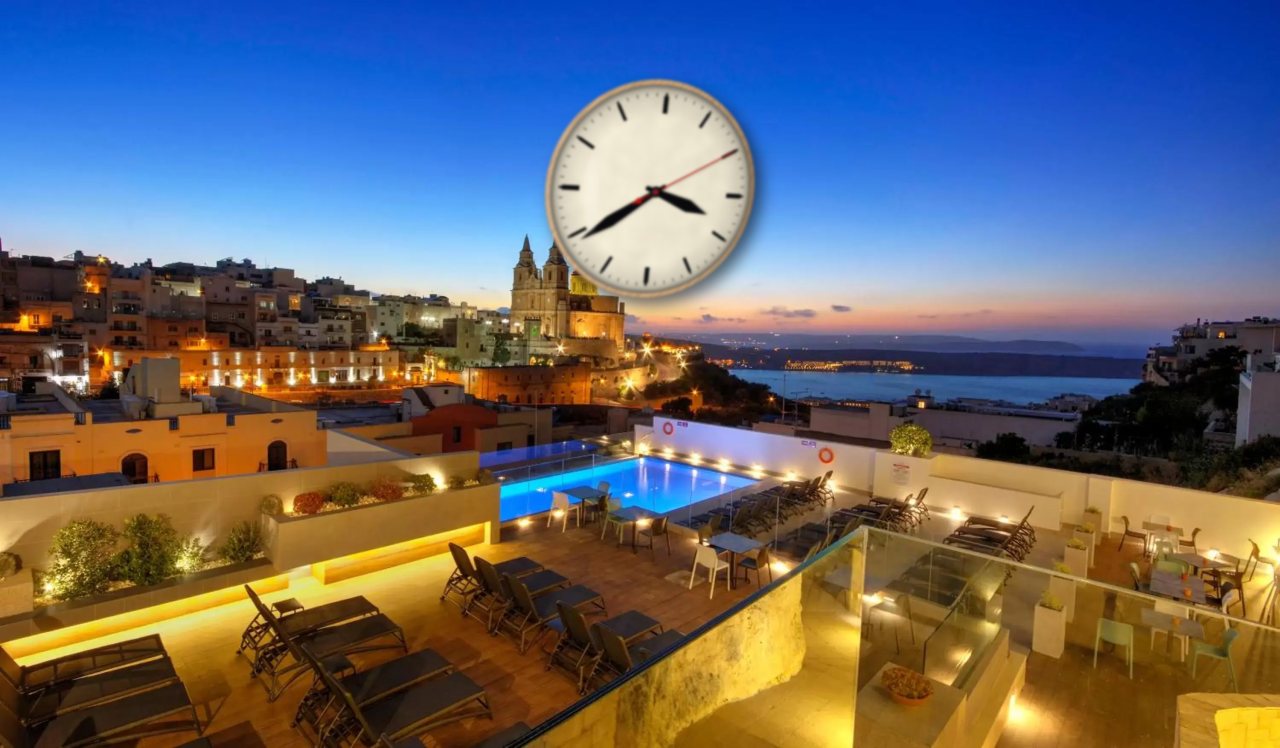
h=3 m=39 s=10
